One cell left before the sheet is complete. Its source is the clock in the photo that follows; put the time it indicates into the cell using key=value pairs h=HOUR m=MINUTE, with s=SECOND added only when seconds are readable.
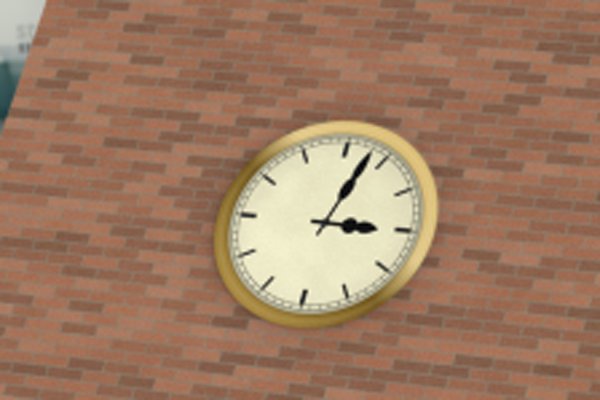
h=3 m=3
